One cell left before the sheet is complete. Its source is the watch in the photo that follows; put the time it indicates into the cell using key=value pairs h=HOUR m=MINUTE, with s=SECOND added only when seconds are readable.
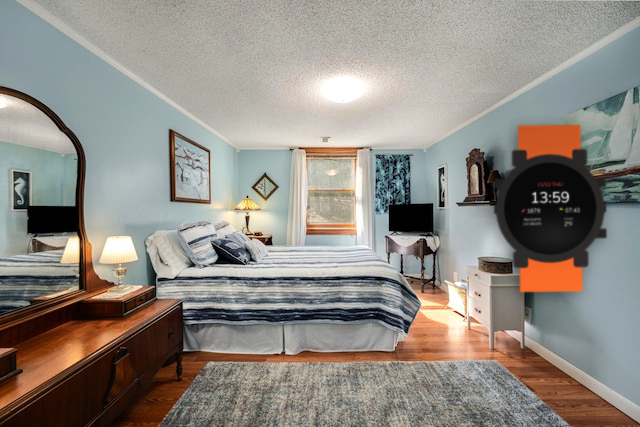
h=13 m=59
